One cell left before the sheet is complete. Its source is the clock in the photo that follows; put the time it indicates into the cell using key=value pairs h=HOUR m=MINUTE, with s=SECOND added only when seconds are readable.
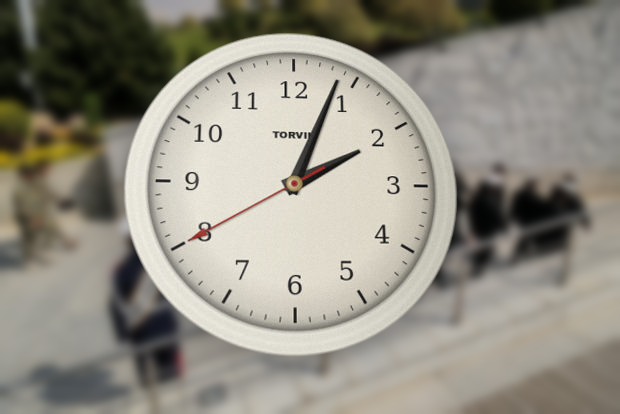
h=2 m=3 s=40
